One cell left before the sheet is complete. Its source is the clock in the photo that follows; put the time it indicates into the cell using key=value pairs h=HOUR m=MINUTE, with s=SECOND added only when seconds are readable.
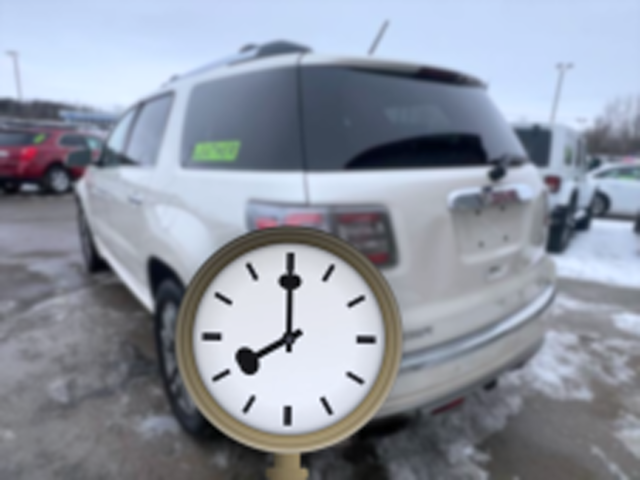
h=8 m=0
